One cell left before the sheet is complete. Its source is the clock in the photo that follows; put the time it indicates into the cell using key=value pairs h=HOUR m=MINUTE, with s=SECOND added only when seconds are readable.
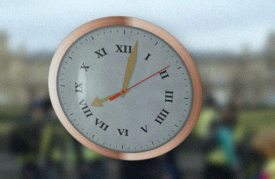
h=8 m=2 s=9
